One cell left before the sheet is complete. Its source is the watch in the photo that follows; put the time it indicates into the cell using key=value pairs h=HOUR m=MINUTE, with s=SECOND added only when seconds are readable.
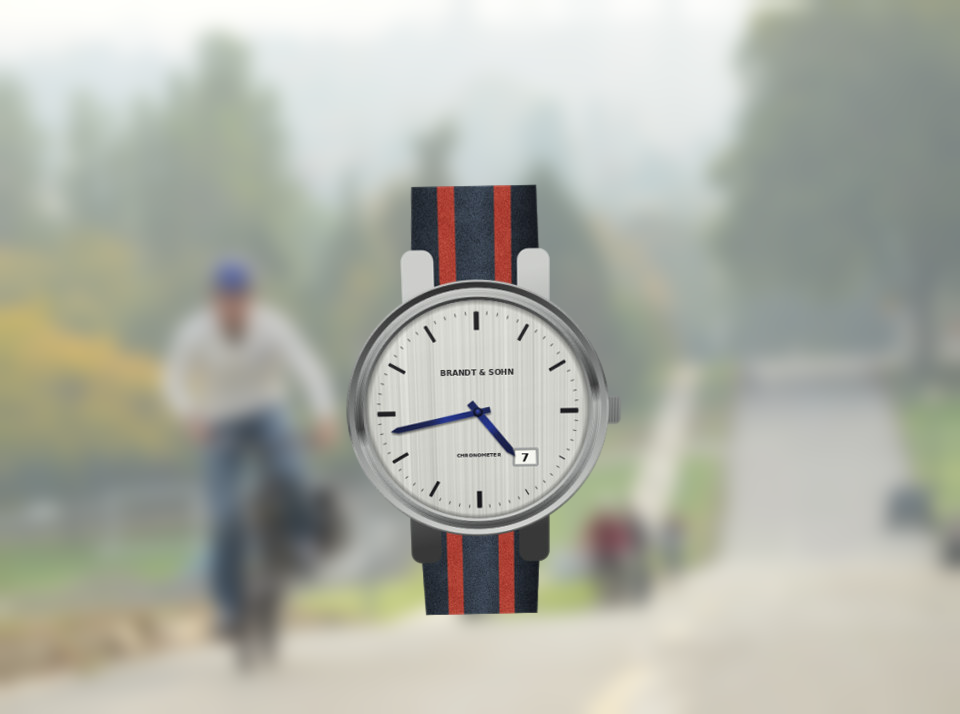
h=4 m=43
